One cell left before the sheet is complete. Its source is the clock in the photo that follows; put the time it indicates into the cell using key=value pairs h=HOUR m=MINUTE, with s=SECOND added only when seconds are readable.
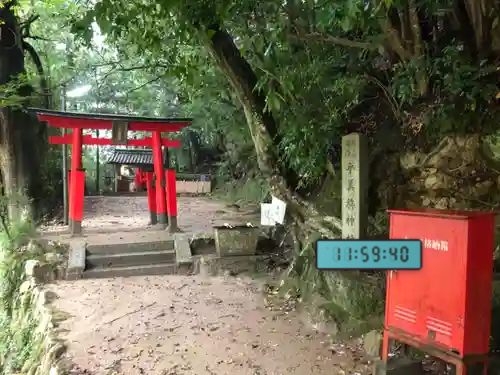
h=11 m=59 s=40
